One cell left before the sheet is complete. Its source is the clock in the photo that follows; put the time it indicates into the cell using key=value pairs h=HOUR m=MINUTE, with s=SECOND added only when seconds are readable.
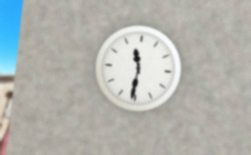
h=11 m=31
